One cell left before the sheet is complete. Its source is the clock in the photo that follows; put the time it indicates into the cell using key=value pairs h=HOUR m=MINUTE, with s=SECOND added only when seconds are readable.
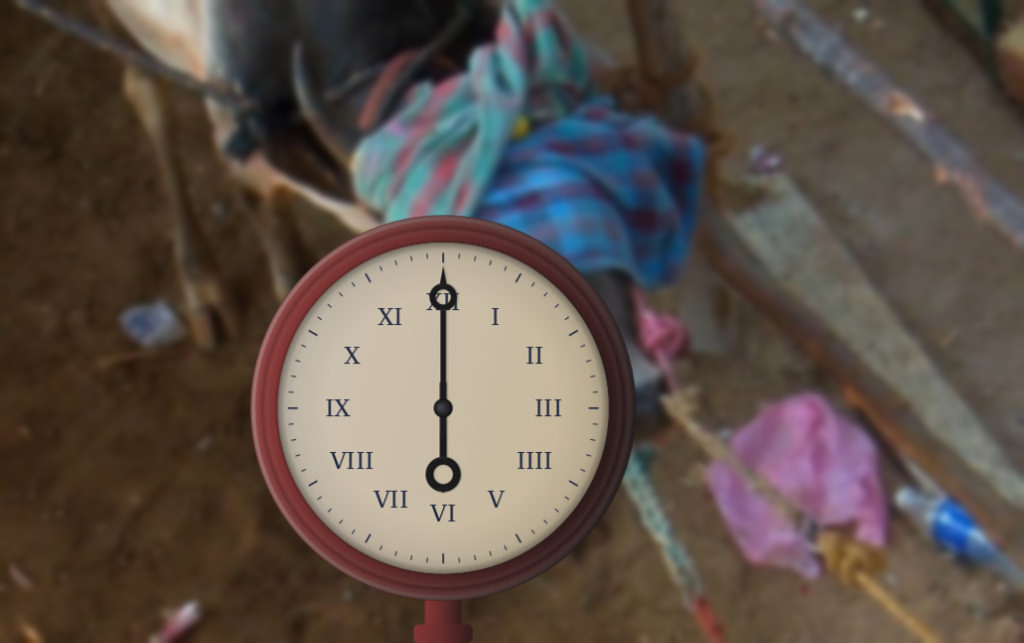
h=6 m=0
